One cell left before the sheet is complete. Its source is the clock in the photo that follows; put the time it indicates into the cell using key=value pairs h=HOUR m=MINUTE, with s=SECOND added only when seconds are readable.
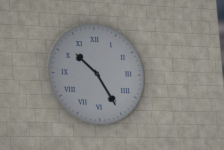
h=10 m=25
